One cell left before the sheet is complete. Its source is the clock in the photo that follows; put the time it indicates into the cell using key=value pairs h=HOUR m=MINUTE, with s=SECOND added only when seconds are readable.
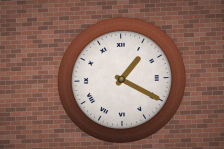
h=1 m=20
